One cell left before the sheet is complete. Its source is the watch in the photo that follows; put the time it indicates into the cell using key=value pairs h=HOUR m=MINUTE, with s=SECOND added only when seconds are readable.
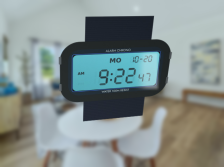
h=9 m=22 s=47
